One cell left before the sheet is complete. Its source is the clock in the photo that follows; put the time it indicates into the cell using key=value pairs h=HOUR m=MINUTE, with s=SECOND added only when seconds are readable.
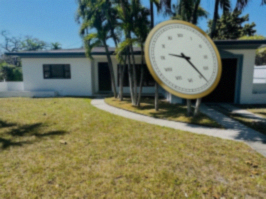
h=9 m=24
